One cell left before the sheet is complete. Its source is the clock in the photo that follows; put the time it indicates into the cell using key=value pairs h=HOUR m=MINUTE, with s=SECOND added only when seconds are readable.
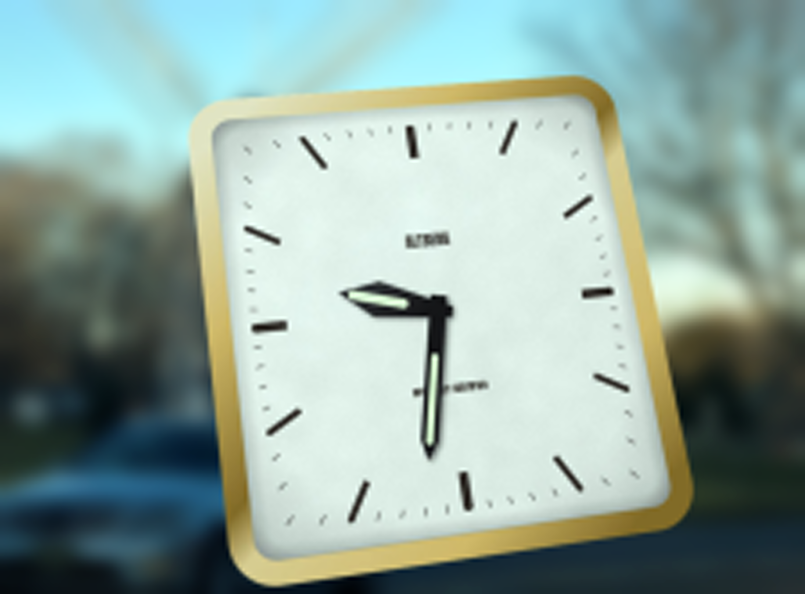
h=9 m=32
